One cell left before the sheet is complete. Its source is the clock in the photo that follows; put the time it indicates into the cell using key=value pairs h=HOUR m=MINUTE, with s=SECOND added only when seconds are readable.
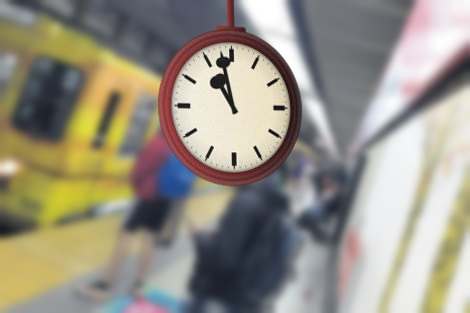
h=10 m=58
